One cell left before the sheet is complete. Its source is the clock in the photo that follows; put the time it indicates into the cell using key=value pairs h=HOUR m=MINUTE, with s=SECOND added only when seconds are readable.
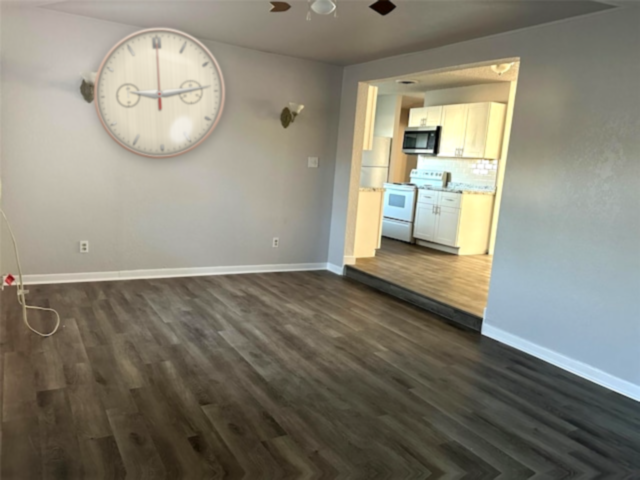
h=9 m=14
